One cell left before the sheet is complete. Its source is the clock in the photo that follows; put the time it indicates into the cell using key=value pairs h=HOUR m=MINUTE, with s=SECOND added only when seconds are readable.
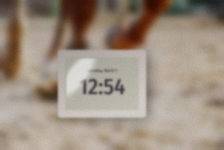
h=12 m=54
